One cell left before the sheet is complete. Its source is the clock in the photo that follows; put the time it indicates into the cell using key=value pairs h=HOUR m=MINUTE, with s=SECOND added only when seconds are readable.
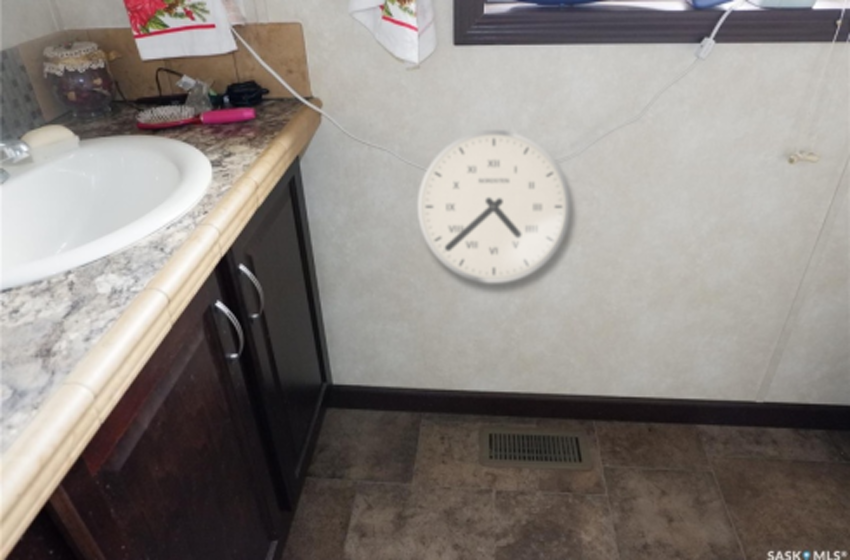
h=4 m=38
